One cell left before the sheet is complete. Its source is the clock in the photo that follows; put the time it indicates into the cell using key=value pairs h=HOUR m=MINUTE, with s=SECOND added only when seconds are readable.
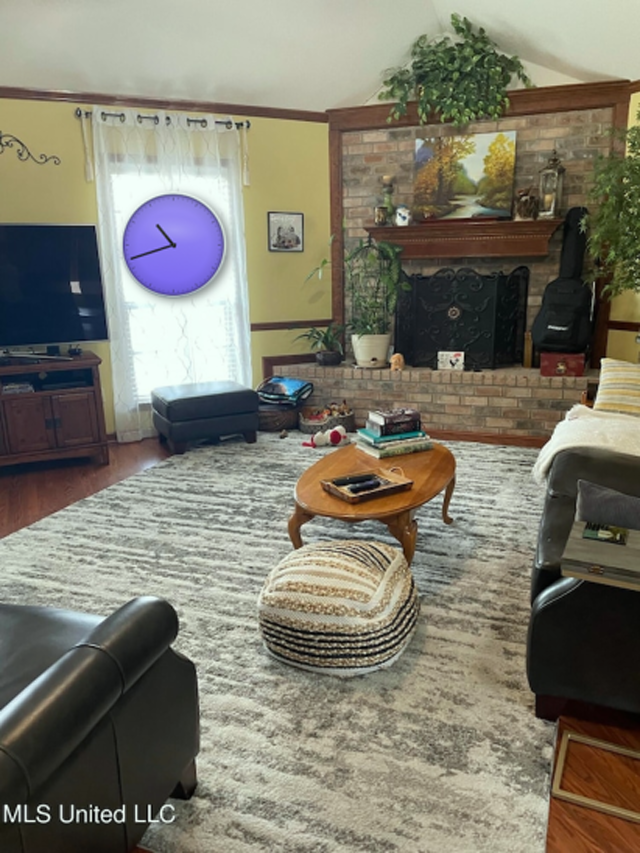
h=10 m=42
